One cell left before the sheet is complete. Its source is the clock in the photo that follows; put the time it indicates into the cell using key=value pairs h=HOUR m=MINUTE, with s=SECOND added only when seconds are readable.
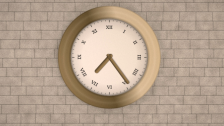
h=7 m=24
